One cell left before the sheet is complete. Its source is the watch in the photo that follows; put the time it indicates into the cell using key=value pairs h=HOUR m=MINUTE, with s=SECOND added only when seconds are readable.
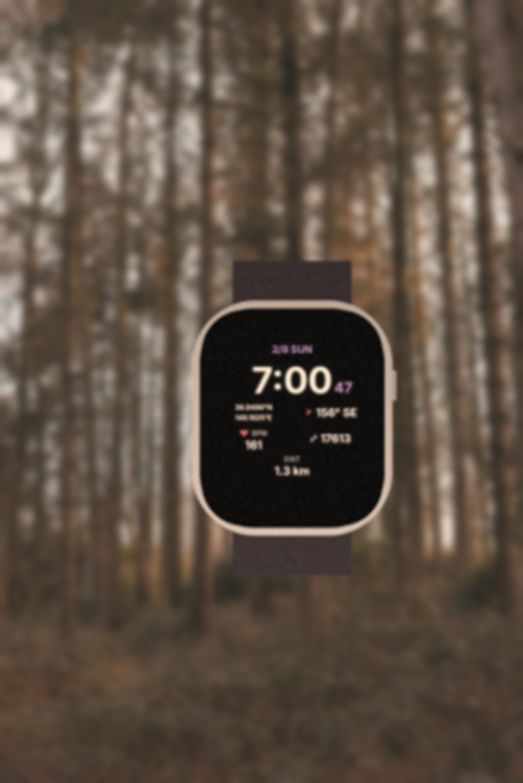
h=7 m=0
